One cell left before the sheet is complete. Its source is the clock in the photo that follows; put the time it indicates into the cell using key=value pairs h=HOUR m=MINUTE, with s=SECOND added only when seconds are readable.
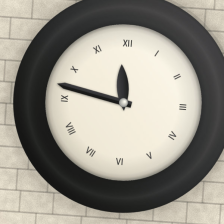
h=11 m=47
